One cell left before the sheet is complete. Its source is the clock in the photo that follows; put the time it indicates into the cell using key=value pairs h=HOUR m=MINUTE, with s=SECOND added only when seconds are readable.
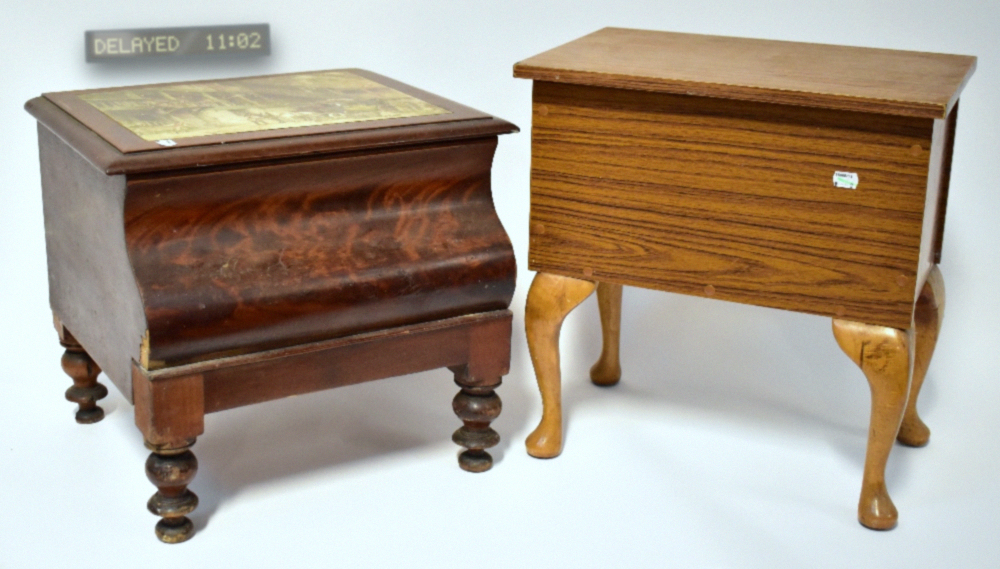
h=11 m=2
